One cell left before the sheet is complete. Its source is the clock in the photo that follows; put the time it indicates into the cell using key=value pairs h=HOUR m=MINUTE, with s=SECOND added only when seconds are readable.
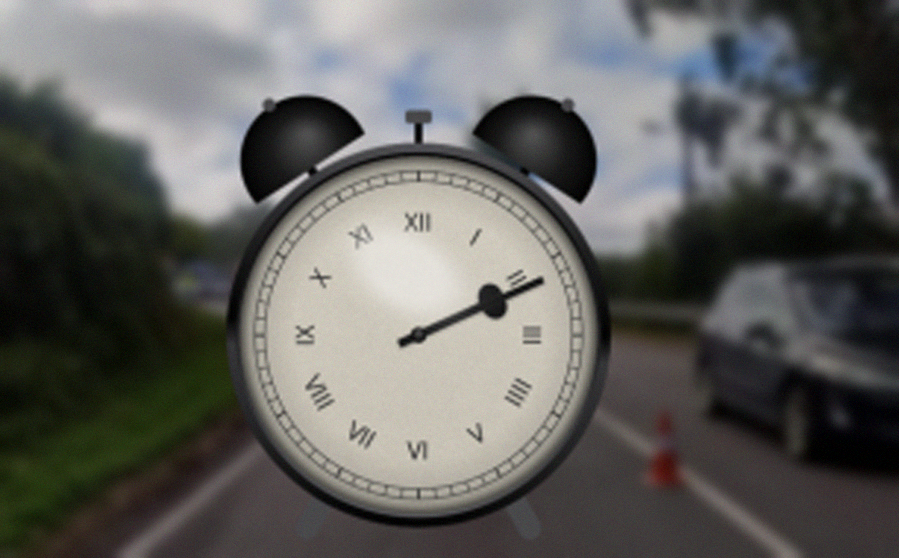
h=2 m=11
